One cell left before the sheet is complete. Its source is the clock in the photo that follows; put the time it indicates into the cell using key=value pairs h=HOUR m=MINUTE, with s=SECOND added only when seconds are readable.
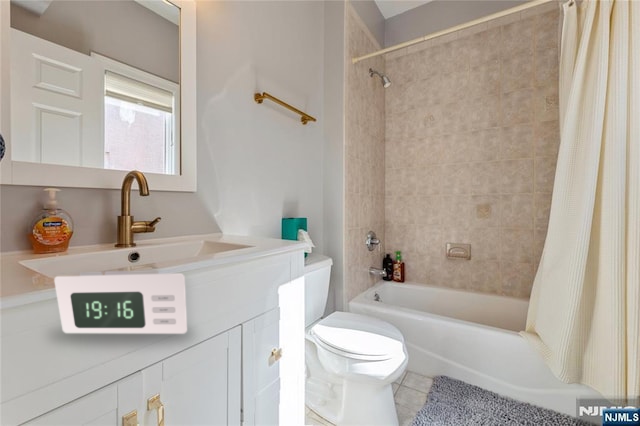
h=19 m=16
